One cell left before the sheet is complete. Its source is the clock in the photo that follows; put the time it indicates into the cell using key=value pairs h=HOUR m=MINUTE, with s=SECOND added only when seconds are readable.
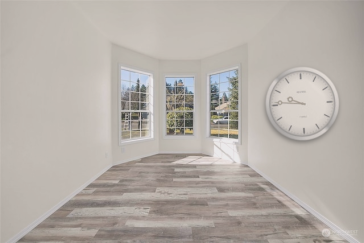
h=9 m=46
